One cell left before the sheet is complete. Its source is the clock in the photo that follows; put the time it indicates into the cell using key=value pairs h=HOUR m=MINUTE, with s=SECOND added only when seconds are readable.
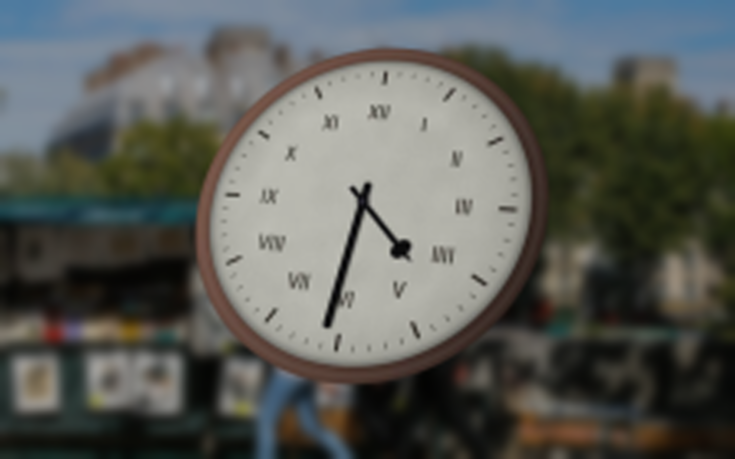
h=4 m=31
